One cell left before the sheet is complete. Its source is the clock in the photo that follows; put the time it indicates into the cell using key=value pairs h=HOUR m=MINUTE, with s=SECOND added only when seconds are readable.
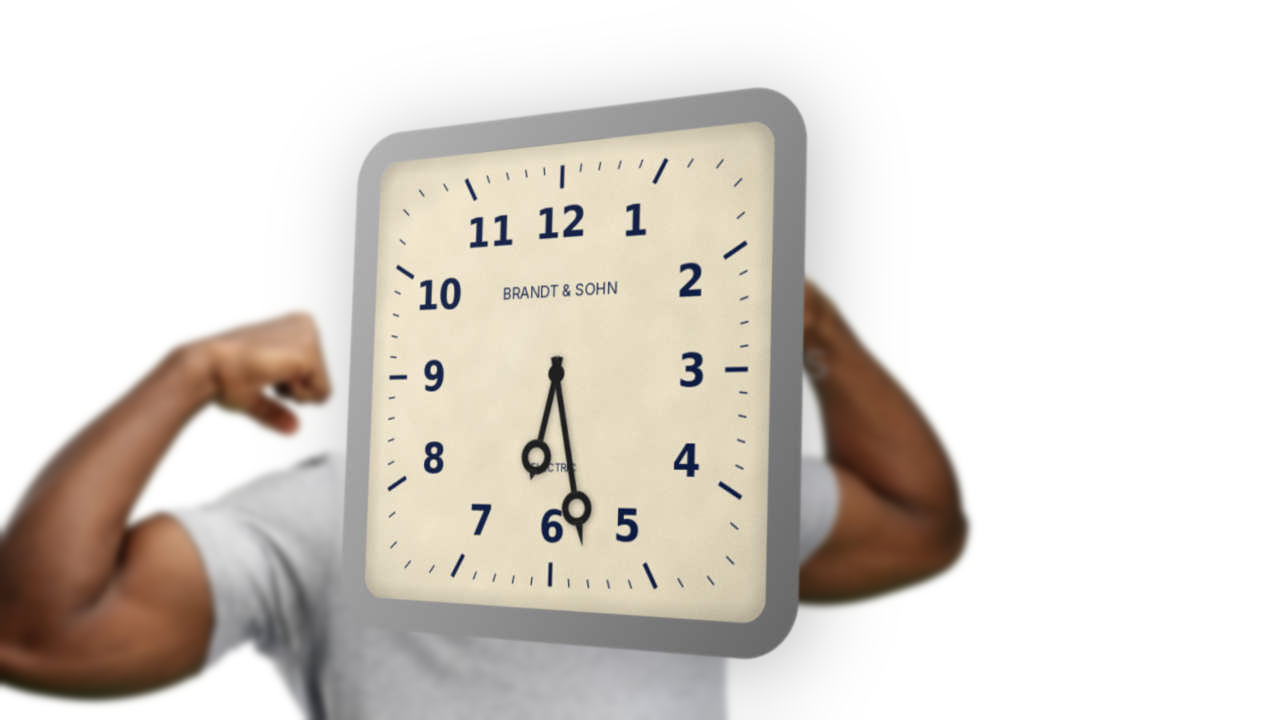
h=6 m=28
